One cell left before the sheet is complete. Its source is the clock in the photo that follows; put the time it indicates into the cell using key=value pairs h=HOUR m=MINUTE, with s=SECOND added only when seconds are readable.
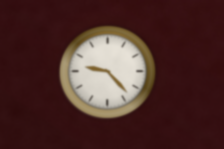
h=9 m=23
